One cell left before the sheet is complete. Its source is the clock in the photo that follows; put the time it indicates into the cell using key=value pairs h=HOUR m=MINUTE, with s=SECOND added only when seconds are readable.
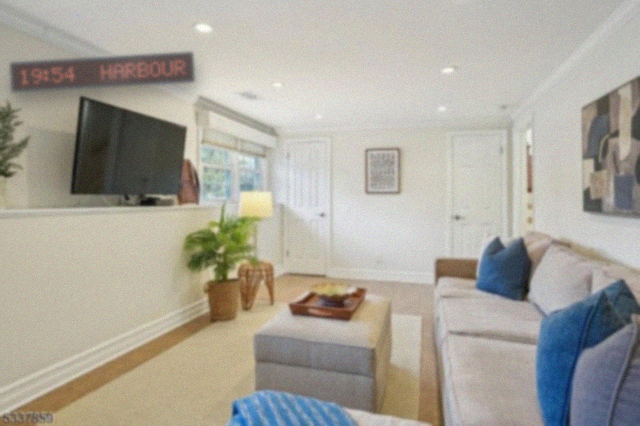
h=19 m=54
